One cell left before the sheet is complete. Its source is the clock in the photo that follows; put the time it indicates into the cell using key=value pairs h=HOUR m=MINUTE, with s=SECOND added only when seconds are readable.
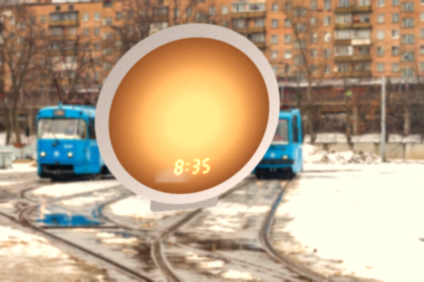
h=8 m=35
